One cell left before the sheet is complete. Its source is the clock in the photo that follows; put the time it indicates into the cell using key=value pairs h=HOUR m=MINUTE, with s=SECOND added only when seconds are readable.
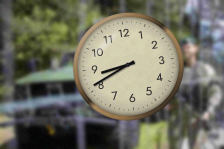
h=8 m=41
